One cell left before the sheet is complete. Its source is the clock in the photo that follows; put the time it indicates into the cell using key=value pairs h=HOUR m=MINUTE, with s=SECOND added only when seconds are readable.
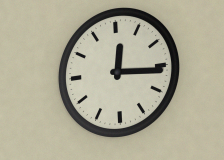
h=12 m=16
